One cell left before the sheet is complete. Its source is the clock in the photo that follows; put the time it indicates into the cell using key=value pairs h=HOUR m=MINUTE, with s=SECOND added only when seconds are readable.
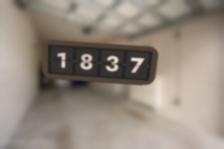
h=18 m=37
